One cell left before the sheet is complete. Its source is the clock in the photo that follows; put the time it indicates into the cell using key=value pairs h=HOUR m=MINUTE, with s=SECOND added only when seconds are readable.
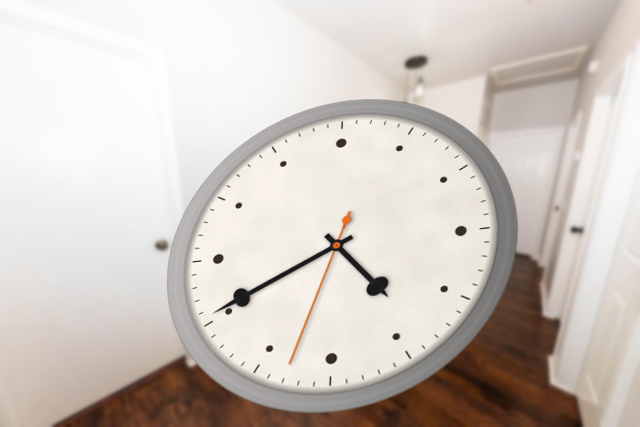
h=4 m=40 s=33
